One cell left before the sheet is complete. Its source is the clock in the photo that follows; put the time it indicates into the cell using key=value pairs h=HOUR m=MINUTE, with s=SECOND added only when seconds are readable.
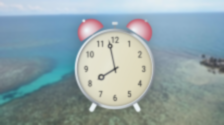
h=7 m=58
